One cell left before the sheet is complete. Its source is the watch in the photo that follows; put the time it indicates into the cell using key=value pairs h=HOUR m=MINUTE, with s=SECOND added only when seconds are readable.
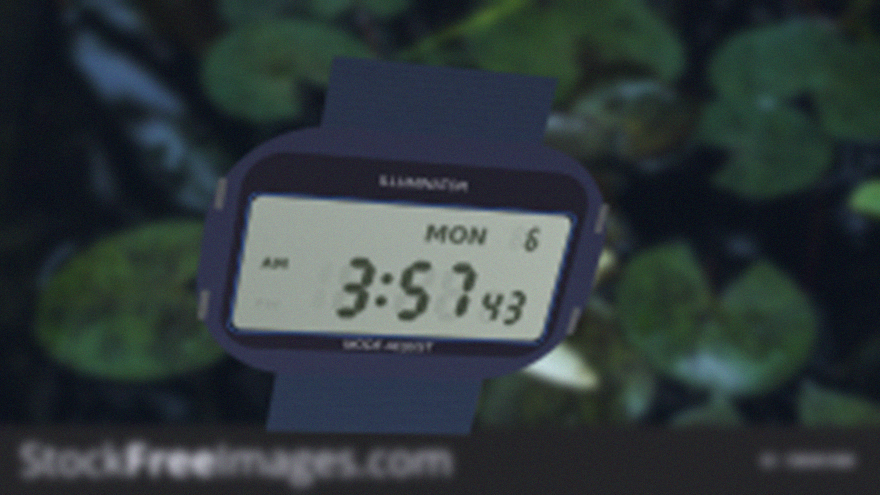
h=3 m=57 s=43
